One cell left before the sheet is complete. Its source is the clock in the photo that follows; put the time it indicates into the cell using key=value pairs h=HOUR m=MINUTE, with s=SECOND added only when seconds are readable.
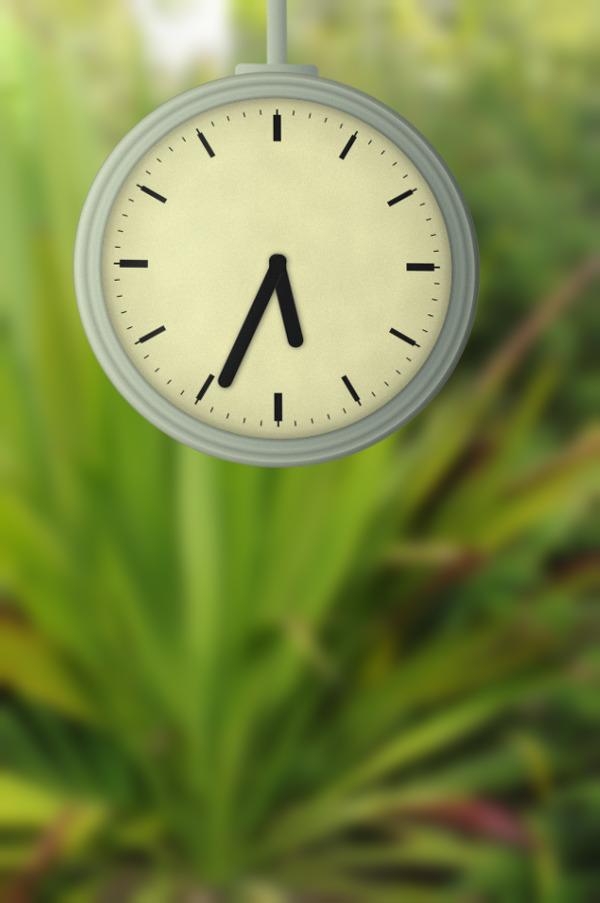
h=5 m=34
